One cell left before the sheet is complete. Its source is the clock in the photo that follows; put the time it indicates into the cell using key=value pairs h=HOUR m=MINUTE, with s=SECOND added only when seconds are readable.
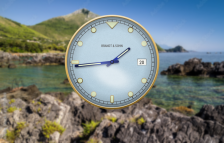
h=1 m=44
